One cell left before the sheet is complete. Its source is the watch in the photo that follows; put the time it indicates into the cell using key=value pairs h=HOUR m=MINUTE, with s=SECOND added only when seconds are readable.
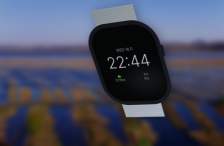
h=22 m=44
